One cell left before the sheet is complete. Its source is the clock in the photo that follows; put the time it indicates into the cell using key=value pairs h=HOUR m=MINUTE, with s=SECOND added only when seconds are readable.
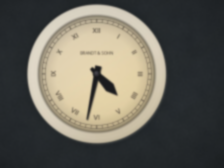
h=4 m=32
